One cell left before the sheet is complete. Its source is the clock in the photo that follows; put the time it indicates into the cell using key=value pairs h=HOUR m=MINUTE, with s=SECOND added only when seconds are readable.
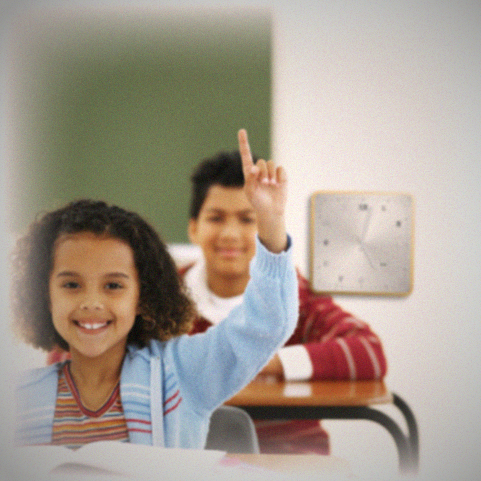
h=5 m=2
